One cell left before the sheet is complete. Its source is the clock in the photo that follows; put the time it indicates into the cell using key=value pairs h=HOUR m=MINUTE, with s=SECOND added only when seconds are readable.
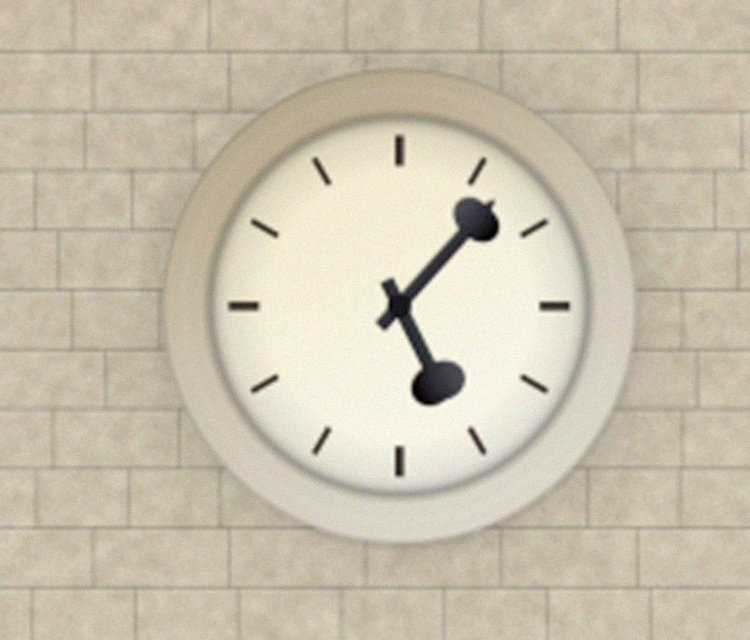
h=5 m=7
